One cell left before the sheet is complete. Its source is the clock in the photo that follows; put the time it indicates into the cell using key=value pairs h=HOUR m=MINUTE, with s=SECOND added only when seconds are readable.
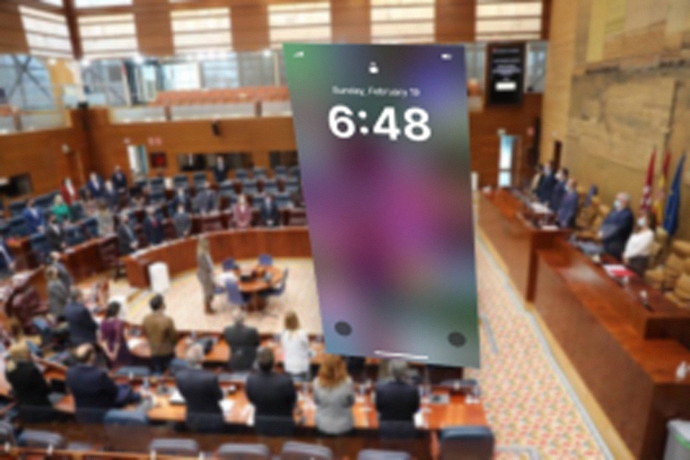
h=6 m=48
